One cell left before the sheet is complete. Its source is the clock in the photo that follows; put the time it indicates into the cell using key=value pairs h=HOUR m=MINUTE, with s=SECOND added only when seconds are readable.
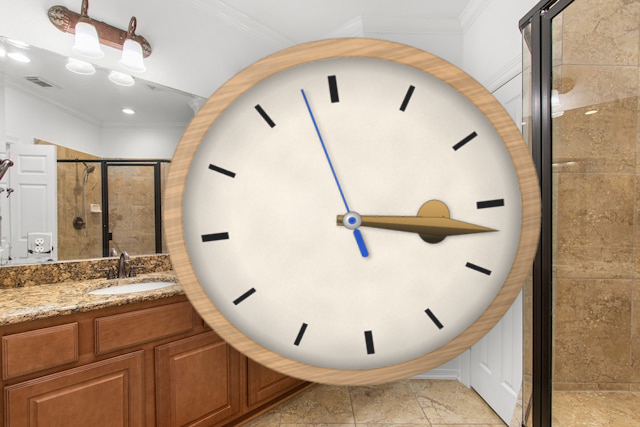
h=3 m=16 s=58
